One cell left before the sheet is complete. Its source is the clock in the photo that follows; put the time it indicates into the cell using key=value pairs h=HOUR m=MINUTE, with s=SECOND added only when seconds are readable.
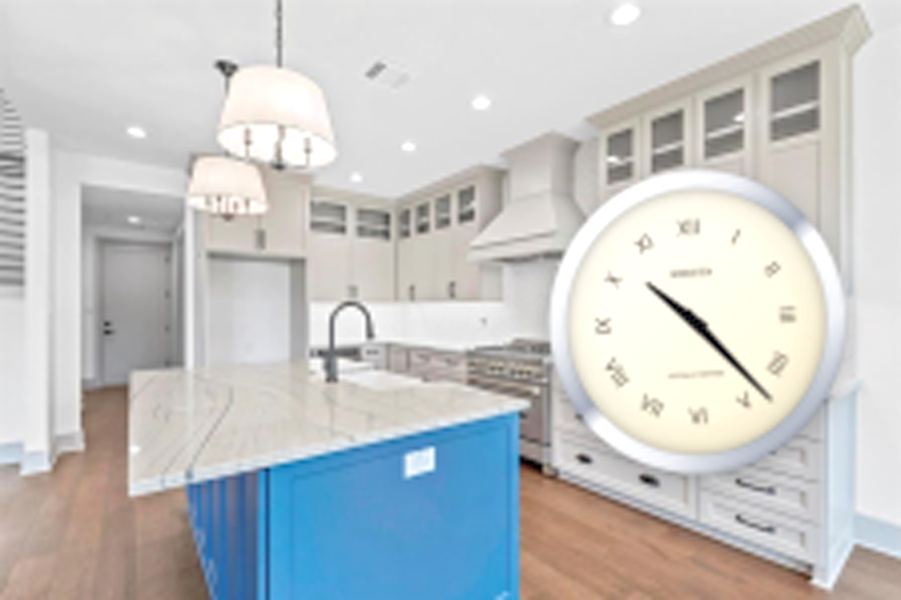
h=10 m=23
